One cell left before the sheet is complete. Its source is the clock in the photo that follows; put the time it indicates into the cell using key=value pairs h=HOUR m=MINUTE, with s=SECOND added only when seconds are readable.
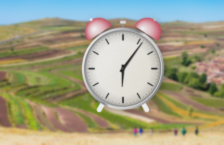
h=6 m=6
